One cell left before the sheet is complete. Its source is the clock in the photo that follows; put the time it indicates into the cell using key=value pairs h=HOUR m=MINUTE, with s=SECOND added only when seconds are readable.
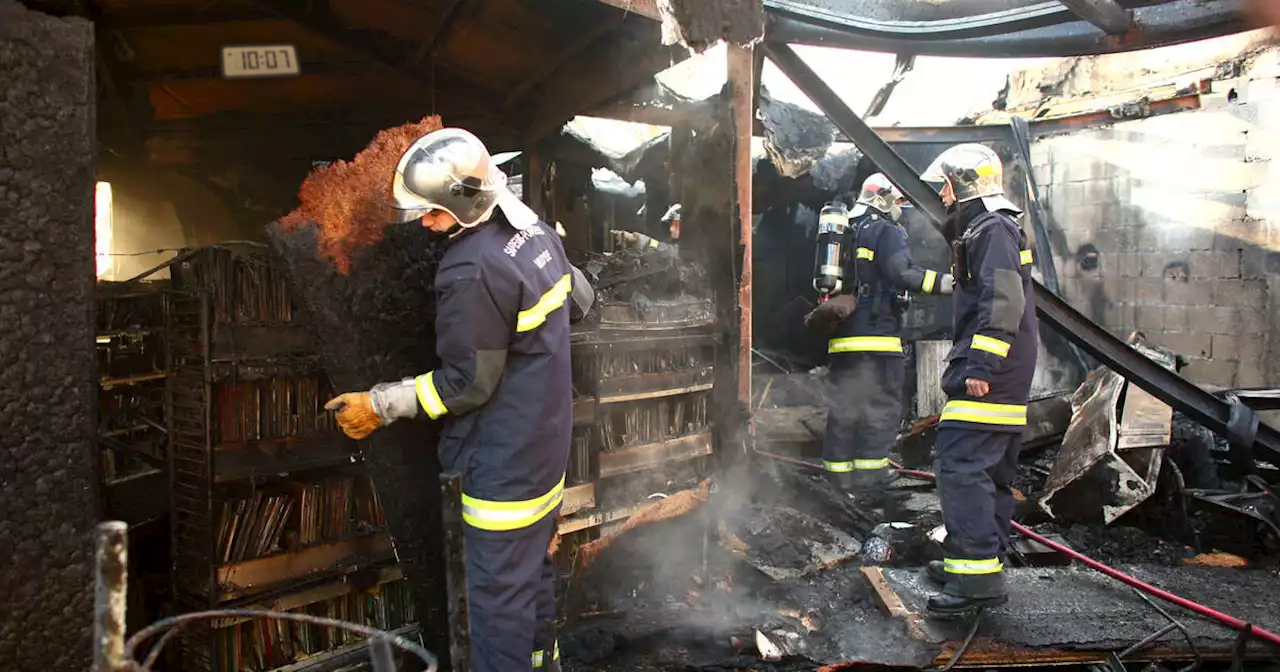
h=10 m=7
